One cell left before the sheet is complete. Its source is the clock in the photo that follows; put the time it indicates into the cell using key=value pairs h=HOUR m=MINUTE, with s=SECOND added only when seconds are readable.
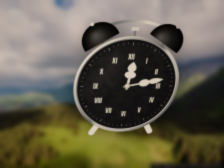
h=12 m=13
